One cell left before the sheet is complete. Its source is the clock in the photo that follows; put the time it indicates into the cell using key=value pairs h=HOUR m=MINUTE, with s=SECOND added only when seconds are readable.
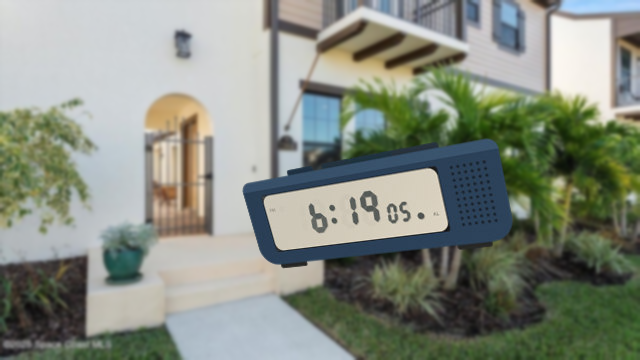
h=6 m=19 s=5
